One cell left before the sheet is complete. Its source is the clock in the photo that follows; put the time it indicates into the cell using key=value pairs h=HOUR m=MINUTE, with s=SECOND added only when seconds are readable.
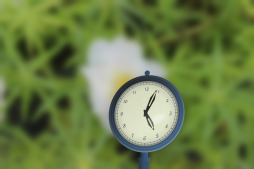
h=5 m=4
